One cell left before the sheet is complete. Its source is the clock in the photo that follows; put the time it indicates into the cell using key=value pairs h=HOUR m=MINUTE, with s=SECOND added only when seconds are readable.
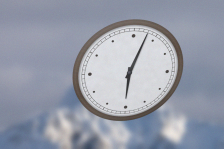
h=6 m=3
